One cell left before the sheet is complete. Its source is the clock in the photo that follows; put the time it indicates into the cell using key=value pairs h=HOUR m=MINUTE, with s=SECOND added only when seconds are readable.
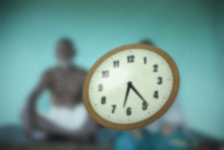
h=6 m=24
